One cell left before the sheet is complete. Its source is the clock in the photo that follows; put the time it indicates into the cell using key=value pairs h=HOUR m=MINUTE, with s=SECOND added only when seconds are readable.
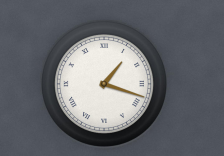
h=1 m=18
